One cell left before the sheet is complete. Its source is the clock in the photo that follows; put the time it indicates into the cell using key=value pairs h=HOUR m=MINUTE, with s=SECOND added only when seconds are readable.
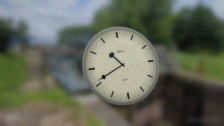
h=10 m=41
